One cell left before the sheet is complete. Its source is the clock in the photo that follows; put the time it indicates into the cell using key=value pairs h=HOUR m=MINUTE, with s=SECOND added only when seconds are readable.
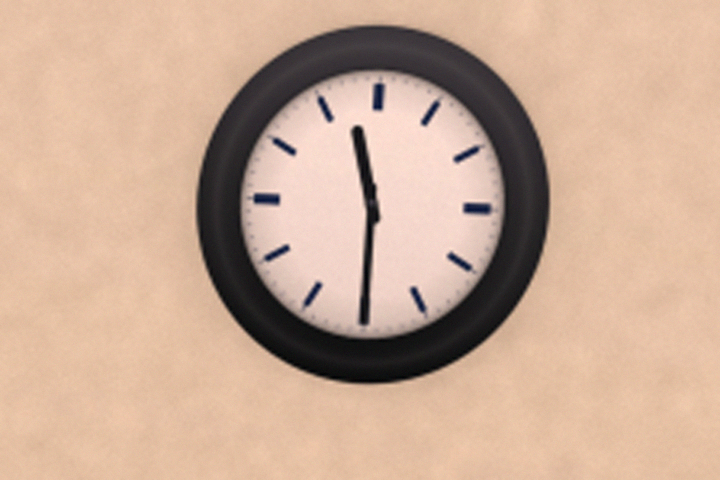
h=11 m=30
